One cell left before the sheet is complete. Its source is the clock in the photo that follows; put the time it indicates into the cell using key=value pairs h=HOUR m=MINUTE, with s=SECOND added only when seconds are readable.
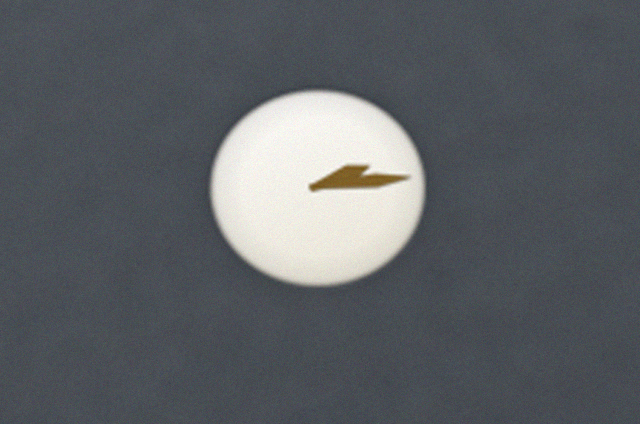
h=2 m=14
